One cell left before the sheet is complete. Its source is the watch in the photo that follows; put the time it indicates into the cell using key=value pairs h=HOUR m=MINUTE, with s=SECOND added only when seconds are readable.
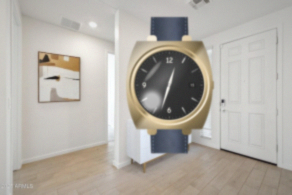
h=12 m=33
